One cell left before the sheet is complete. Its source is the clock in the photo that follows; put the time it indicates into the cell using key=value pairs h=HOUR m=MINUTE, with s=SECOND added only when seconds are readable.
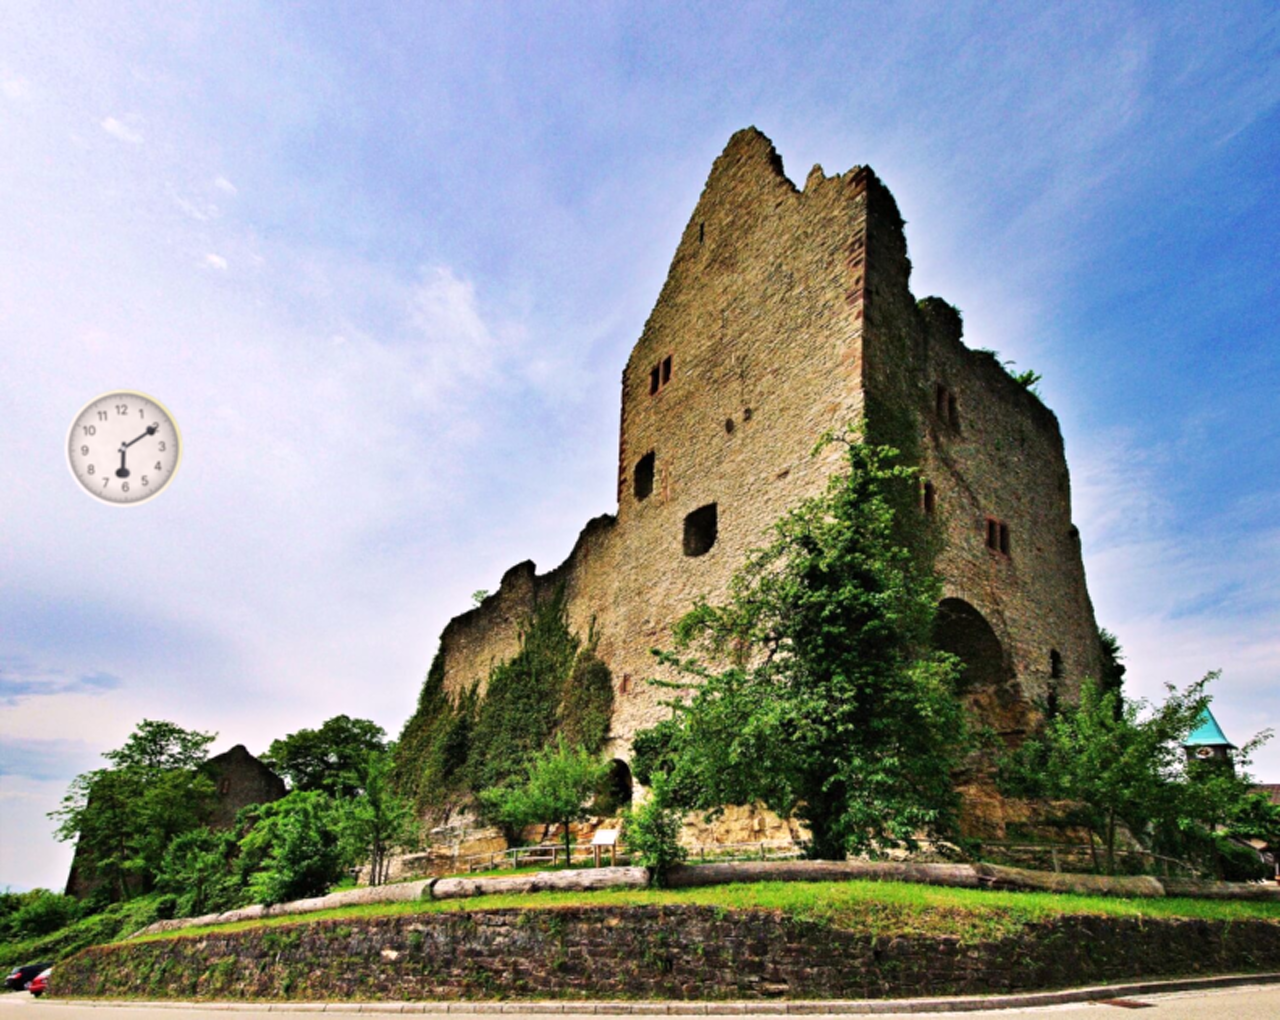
h=6 m=10
